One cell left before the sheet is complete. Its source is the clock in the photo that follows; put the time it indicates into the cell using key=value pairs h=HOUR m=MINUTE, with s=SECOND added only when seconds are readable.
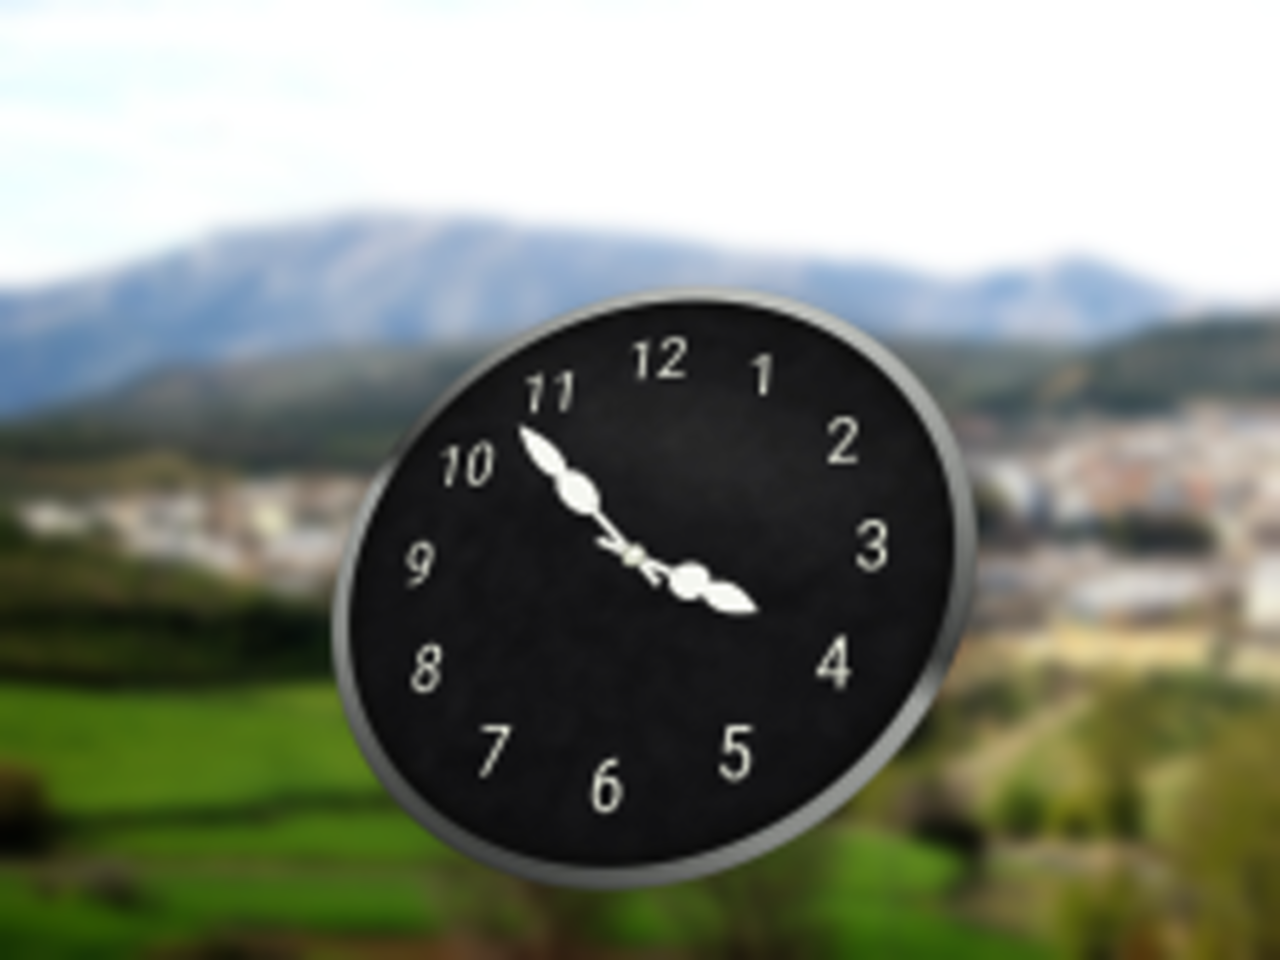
h=3 m=53
